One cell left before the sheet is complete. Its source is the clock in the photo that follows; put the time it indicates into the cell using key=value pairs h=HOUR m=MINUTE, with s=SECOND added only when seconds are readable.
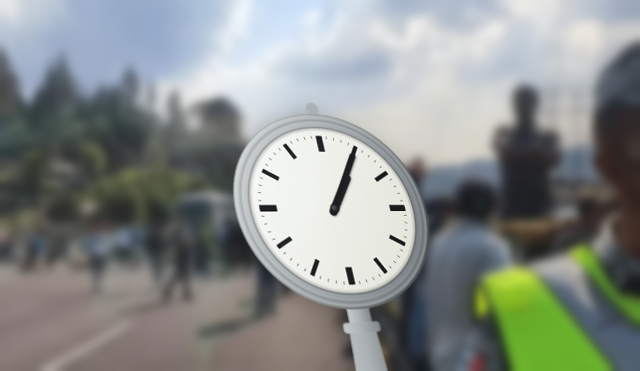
h=1 m=5
